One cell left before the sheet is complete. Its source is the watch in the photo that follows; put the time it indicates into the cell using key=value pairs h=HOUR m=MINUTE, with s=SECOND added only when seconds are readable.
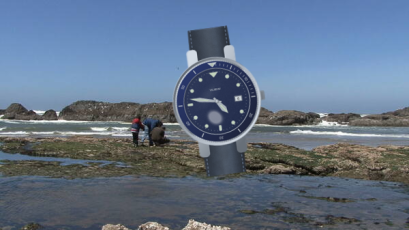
h=4 m=47
